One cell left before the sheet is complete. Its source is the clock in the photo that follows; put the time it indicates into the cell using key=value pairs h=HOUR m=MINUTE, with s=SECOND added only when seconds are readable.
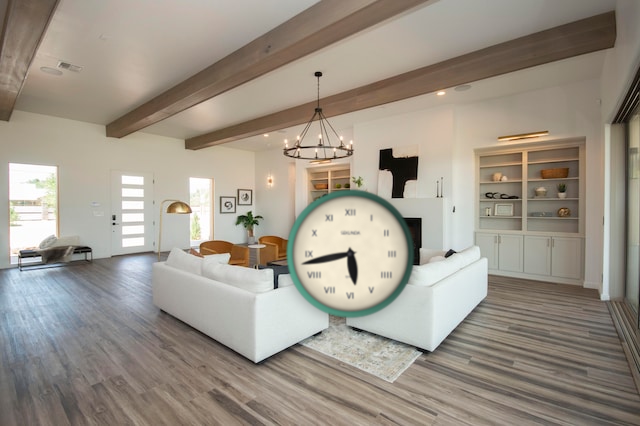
h=5 m=43
